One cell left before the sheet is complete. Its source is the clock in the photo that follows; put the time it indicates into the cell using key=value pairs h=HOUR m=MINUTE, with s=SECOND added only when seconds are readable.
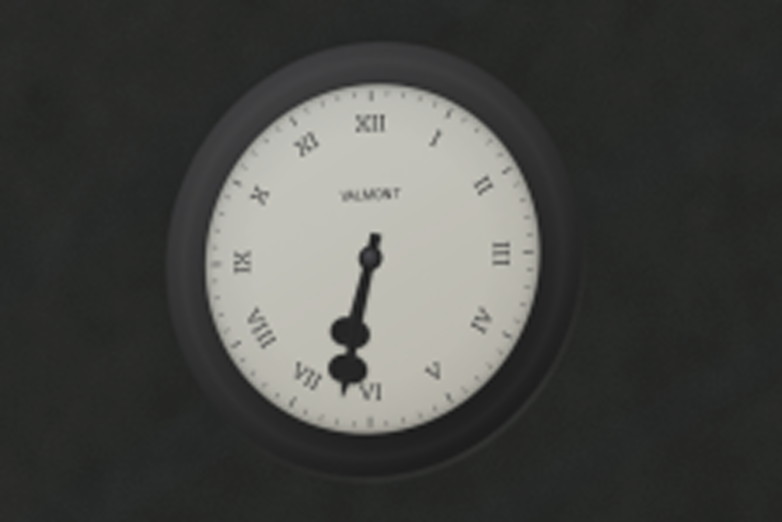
h=6 m=32
